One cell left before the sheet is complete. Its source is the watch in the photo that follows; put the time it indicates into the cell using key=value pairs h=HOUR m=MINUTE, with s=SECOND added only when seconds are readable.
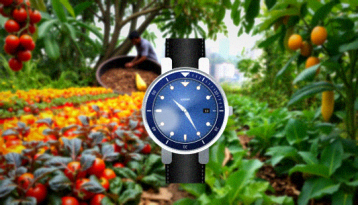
h=10 m=25
